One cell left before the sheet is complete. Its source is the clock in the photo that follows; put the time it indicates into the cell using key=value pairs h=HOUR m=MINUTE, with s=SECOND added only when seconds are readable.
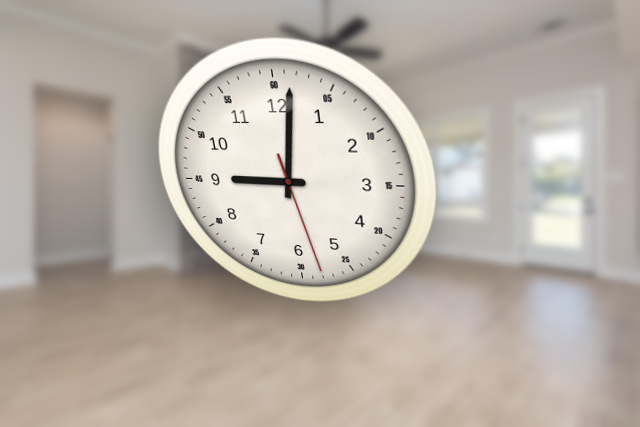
h=9 m=1 s=28
